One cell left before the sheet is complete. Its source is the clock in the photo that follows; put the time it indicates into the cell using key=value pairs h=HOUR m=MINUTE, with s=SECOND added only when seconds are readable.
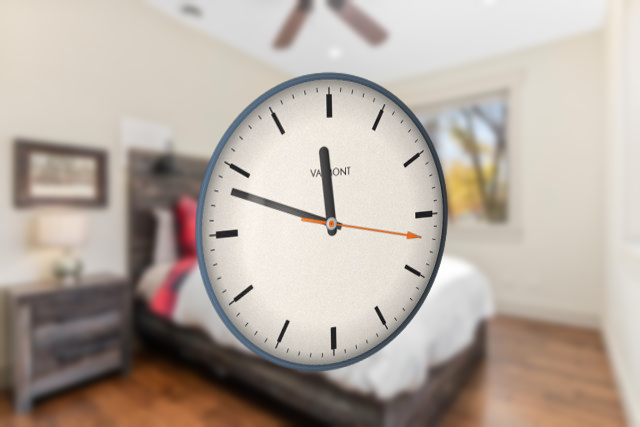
h=11 m=48 s=17
